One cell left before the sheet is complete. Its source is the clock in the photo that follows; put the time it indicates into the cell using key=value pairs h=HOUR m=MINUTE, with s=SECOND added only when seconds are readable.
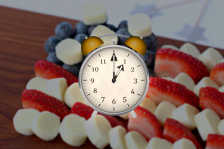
h=1 m=0
